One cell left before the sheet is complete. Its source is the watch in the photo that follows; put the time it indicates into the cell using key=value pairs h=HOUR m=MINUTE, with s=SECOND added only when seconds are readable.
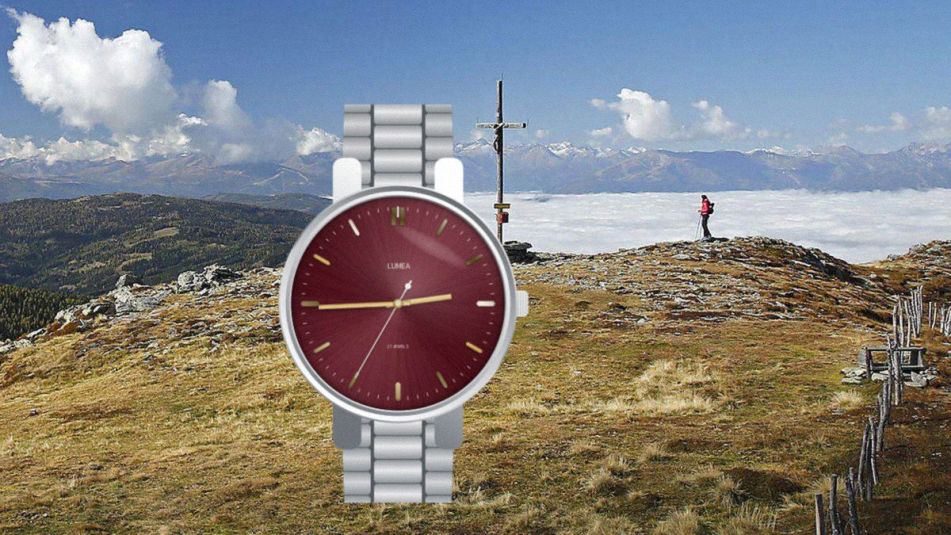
h=2 m=44 s=35
